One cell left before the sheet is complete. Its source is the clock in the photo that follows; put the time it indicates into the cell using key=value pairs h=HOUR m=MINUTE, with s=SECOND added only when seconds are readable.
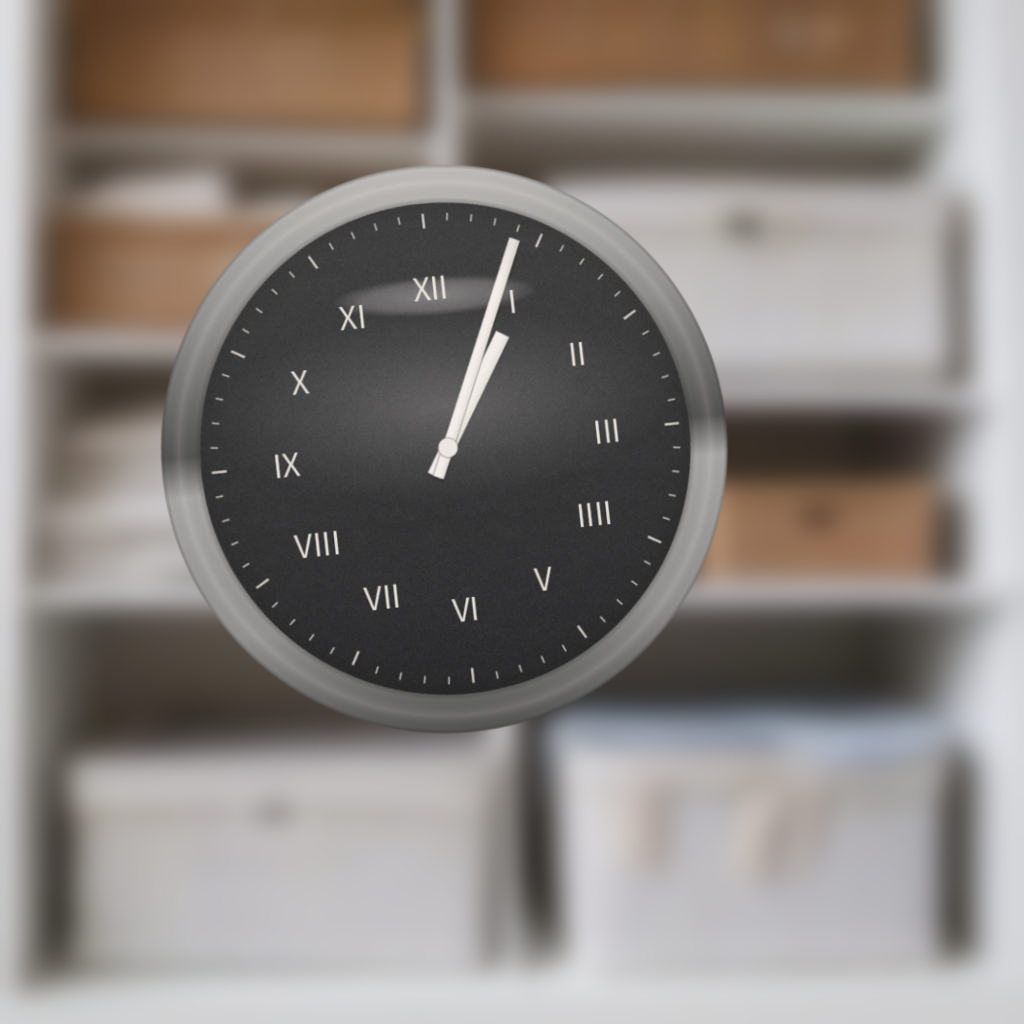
h=1 m=4
